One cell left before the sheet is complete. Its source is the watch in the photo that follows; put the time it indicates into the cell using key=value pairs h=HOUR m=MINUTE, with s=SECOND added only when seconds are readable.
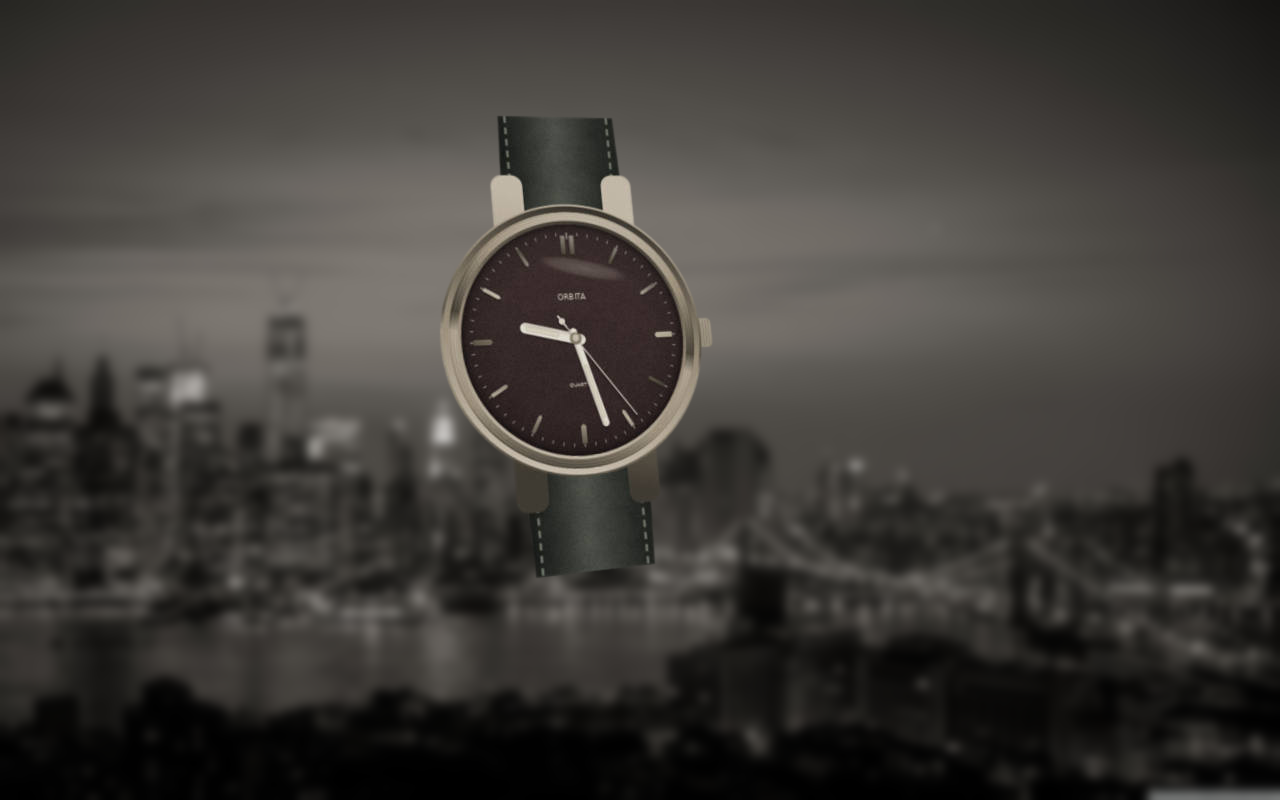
h=9 m=27 s=24
